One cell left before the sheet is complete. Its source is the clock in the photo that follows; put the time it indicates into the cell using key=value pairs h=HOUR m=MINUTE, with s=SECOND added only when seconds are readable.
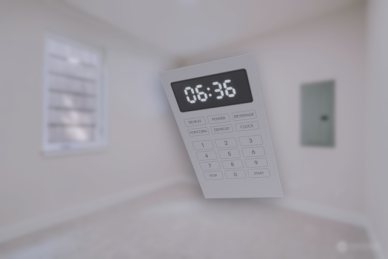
h=6 m=36
